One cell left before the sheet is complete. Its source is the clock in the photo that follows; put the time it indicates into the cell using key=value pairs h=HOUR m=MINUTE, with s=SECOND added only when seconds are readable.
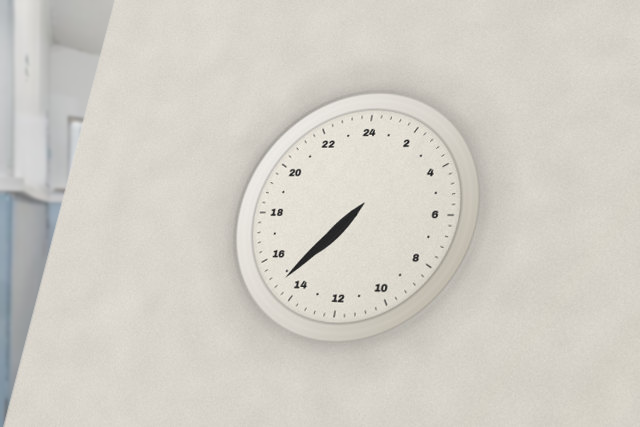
h=14 m=37
